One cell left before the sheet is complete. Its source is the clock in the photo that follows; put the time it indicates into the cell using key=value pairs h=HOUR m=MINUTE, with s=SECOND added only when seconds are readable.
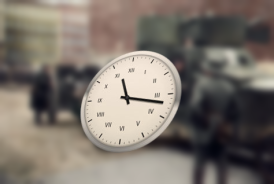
h=11 m=17
